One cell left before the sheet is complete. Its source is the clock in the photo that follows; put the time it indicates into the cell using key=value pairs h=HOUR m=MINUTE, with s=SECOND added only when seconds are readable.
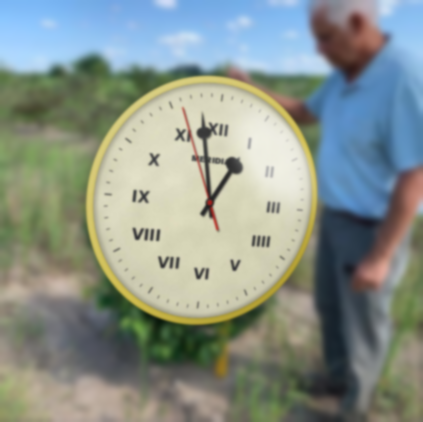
h=12 m=57 s=56
